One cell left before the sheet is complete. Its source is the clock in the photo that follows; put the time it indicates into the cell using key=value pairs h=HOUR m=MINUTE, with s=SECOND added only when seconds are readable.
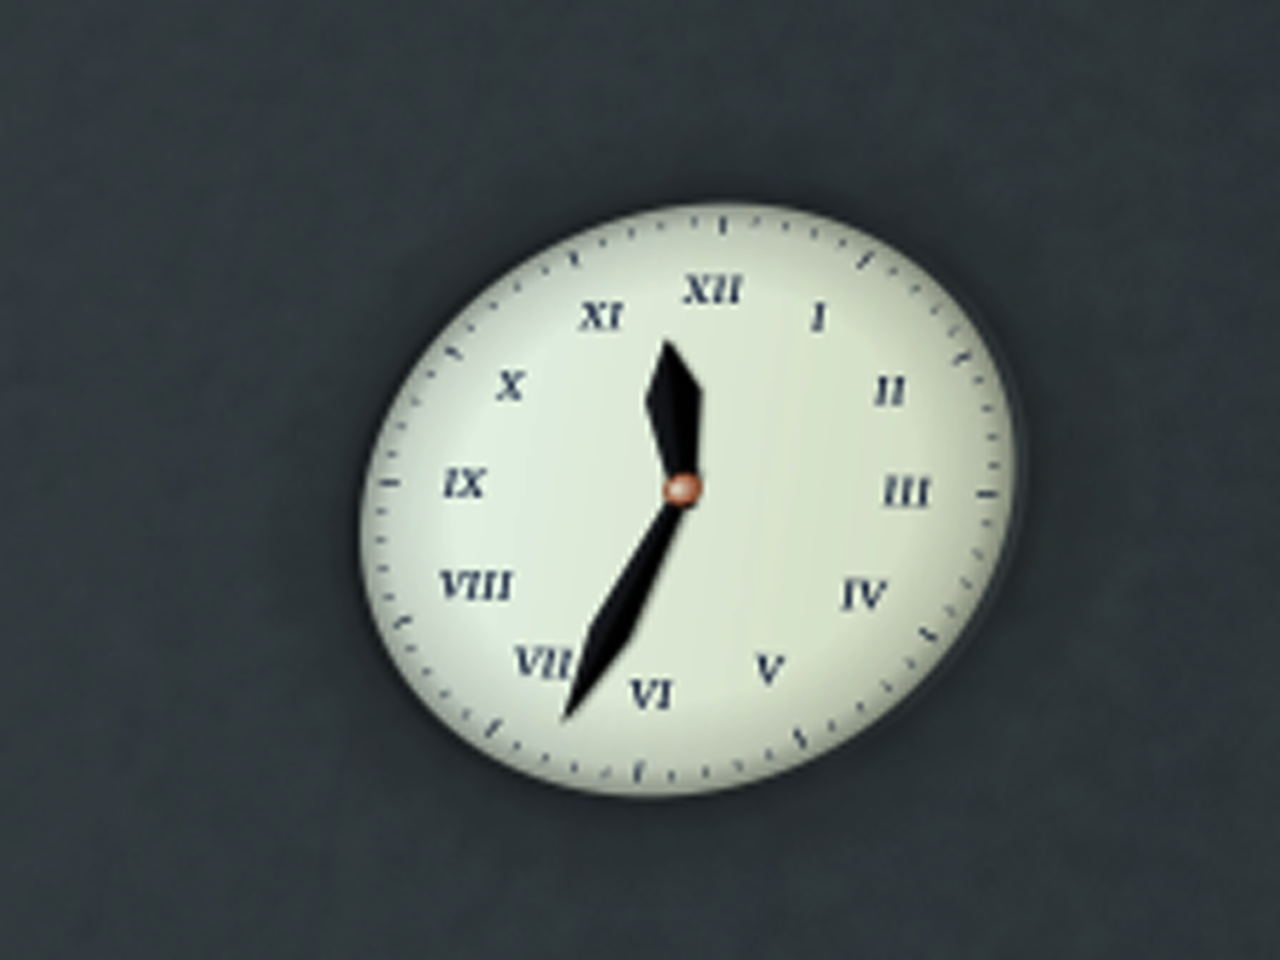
h=11 m=33
